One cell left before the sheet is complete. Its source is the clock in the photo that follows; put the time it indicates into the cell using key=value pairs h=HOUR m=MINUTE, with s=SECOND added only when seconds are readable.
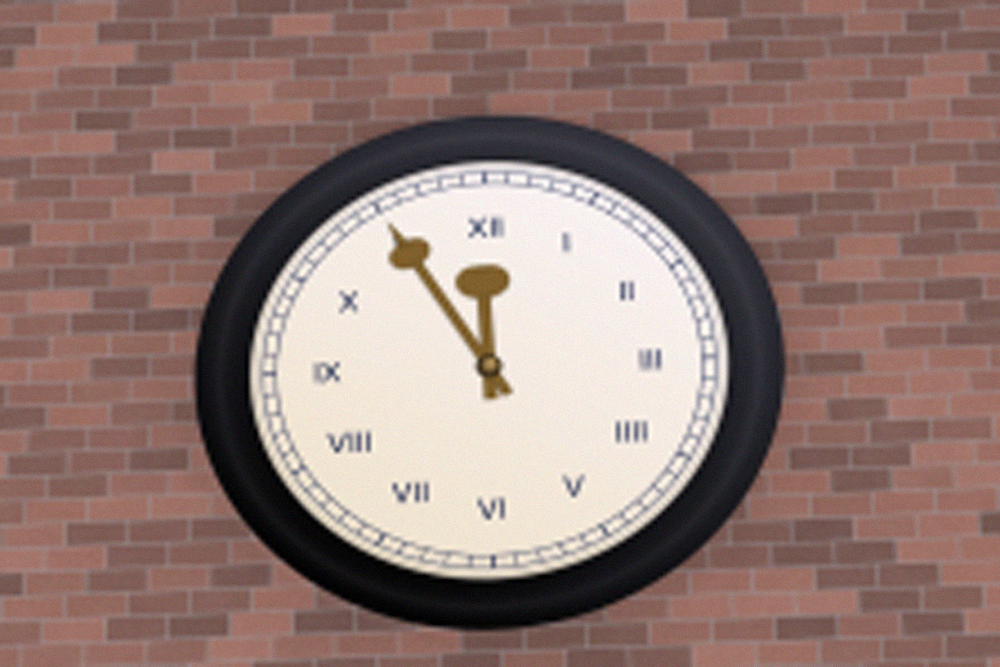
h=11 m=55
